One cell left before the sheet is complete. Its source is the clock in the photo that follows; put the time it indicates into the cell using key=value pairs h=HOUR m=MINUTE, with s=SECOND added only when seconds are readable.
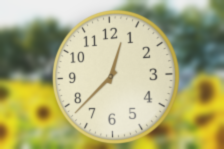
h=12 m=38
